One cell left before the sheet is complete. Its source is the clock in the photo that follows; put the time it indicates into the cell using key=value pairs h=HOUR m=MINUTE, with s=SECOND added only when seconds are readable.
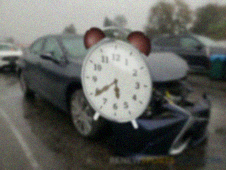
h=5 m=39
